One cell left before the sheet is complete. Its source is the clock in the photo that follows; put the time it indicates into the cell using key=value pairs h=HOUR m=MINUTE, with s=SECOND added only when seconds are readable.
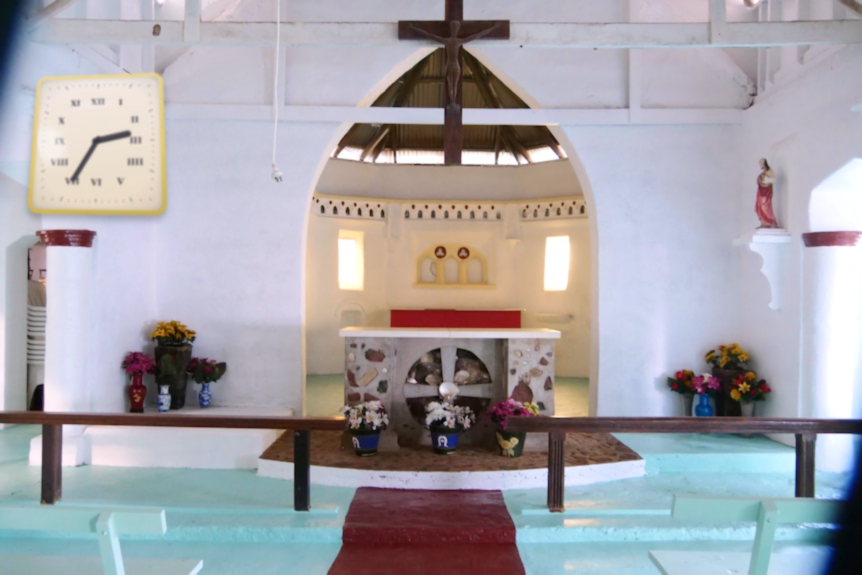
h=2 m=35
